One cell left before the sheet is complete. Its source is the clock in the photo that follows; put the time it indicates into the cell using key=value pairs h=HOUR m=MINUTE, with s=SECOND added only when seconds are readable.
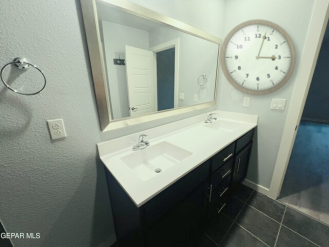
h=3 m=3
